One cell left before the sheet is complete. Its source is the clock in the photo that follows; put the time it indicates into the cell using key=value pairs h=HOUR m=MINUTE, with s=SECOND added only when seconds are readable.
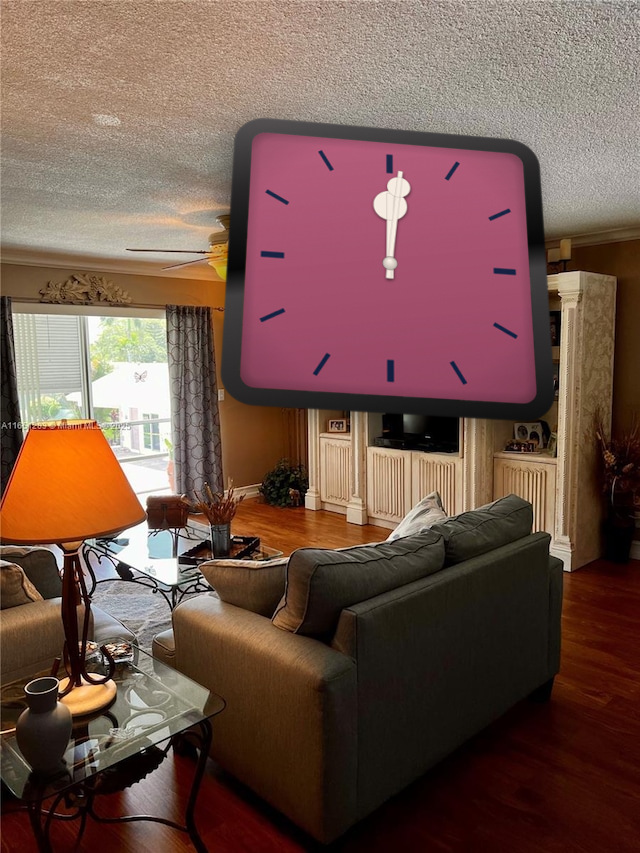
h=12 m=1
